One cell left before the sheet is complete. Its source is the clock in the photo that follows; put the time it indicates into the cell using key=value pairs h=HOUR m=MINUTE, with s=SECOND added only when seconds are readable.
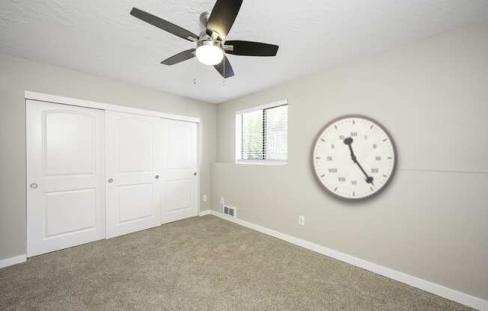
h=11 m=24
